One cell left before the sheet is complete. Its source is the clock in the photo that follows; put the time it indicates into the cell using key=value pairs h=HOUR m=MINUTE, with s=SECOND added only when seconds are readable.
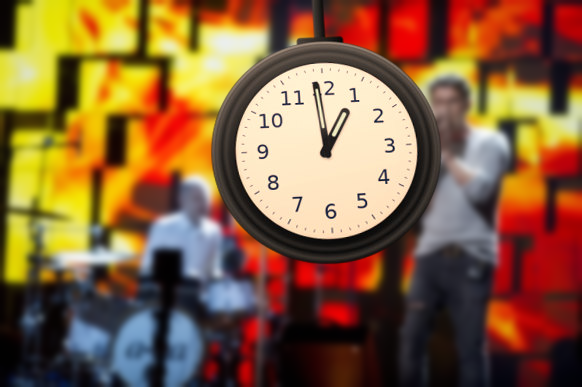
h=12 m=59
